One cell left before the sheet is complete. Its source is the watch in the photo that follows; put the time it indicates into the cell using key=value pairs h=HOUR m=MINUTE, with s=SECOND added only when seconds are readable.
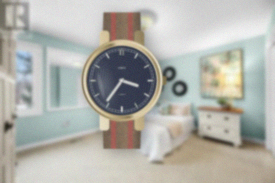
h=3 m=36
